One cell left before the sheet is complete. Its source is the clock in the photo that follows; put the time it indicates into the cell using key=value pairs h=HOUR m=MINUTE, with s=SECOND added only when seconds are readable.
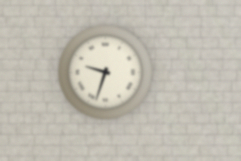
h=9 m=33
